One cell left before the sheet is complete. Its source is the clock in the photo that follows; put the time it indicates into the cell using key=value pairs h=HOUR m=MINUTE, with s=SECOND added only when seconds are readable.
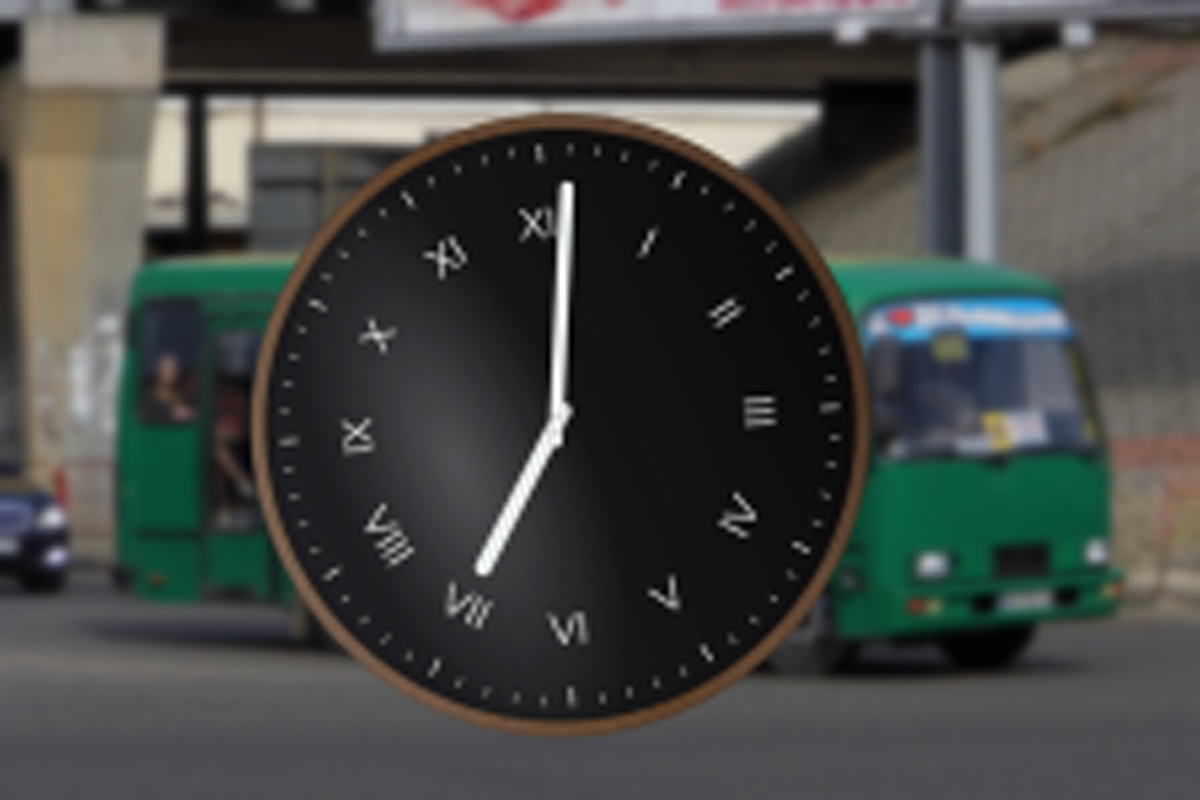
h=7 m=1
